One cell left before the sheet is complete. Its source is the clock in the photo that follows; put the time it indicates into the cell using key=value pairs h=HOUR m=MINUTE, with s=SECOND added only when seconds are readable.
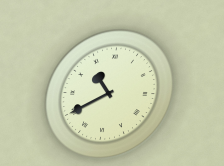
h=10 m=40
